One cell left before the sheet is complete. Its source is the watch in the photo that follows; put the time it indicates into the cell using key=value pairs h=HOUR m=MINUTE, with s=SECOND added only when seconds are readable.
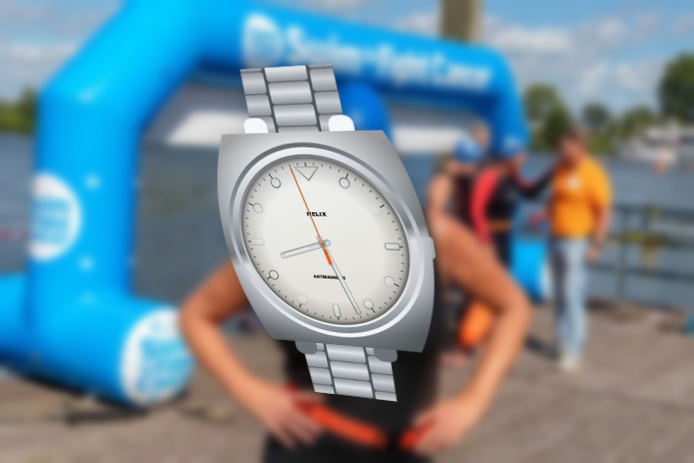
h=8 m=26 s=58
